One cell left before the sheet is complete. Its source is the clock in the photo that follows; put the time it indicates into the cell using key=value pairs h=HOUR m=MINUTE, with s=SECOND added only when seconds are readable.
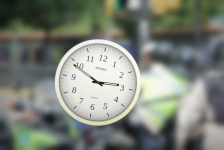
h=2 m=49
